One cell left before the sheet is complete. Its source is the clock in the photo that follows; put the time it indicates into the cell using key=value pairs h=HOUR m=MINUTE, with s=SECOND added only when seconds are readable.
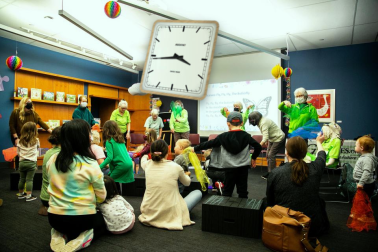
h=3 m=44
